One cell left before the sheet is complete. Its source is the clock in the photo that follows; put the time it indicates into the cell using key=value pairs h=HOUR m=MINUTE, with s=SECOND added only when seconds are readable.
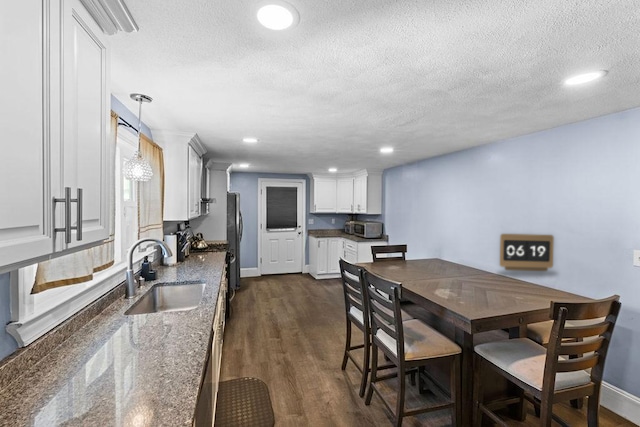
h=6 m=19
